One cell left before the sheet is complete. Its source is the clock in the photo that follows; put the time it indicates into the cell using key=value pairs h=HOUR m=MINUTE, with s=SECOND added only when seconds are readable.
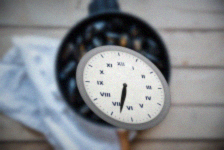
h=6 m=33
